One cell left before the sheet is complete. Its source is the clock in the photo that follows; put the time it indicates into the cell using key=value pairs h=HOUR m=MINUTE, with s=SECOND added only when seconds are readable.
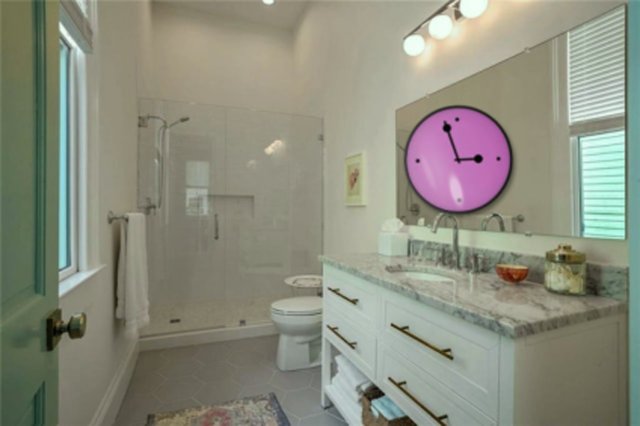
h=2 m=57
